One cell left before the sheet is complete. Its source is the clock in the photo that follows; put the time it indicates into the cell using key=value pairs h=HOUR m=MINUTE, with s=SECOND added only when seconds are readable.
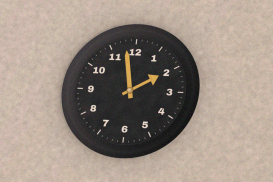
h=1 m=58
